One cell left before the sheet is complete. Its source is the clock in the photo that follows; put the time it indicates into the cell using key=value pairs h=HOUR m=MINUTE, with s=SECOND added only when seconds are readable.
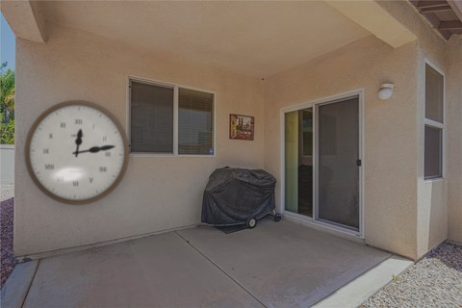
h=12 m=13
